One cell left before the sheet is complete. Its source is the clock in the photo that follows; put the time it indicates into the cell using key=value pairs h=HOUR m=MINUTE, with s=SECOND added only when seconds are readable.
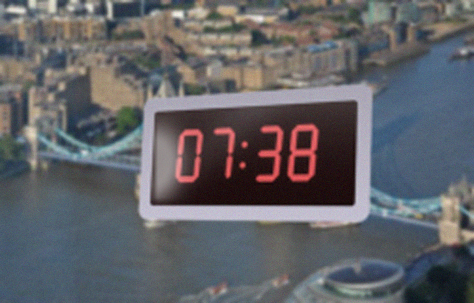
h=7 m=38
